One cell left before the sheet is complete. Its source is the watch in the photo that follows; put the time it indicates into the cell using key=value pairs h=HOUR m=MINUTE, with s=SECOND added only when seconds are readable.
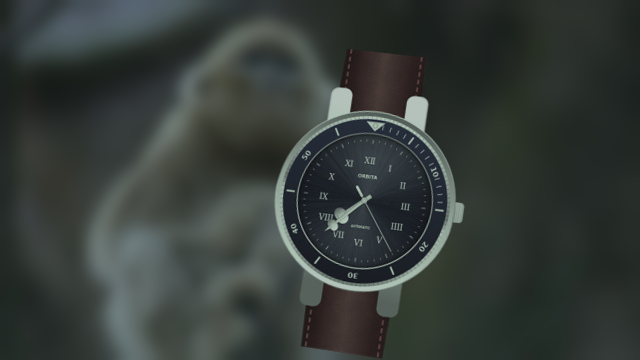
h=7 m=37 s=24
